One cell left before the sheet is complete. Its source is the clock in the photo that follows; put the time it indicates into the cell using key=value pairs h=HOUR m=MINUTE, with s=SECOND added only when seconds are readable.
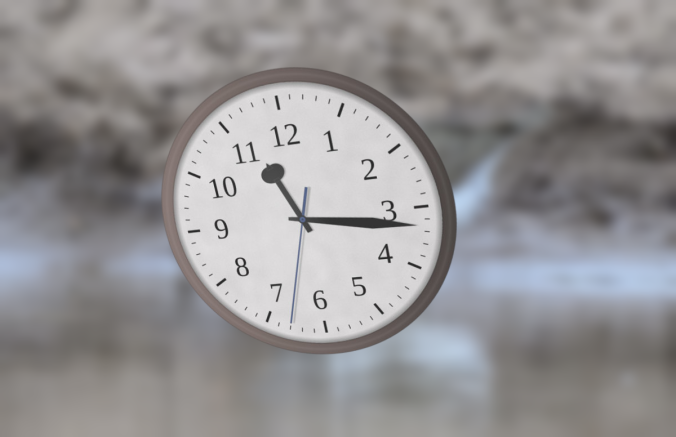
h=11 m=16 s=33
